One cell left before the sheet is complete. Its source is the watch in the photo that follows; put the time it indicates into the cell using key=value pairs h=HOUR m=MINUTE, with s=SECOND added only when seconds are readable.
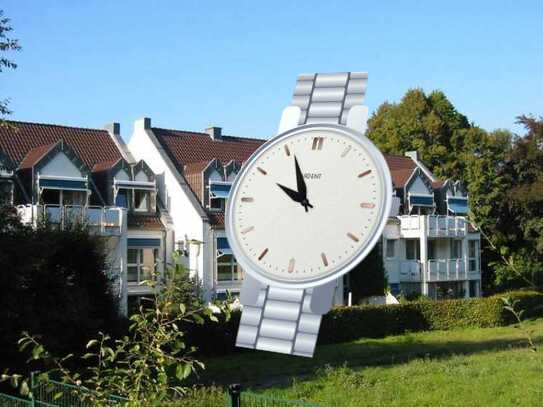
h=9 m=56
